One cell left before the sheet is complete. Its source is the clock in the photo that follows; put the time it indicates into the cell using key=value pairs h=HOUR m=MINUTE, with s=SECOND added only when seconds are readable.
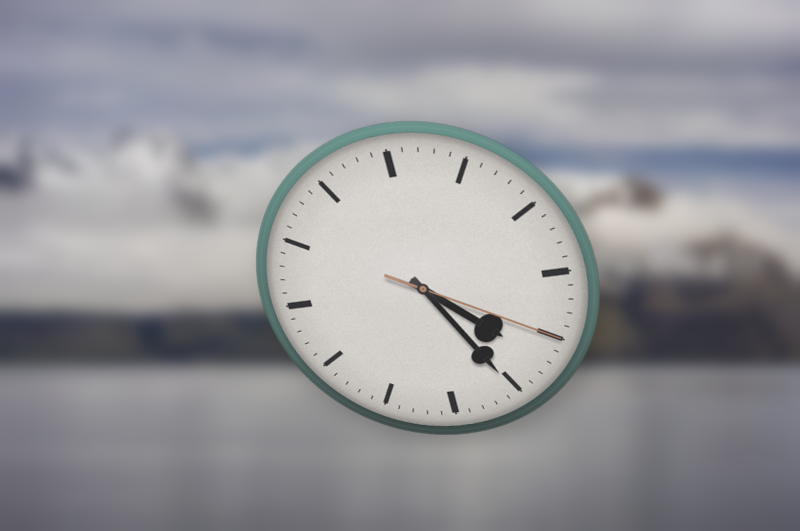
h=4 m=25 s=20
